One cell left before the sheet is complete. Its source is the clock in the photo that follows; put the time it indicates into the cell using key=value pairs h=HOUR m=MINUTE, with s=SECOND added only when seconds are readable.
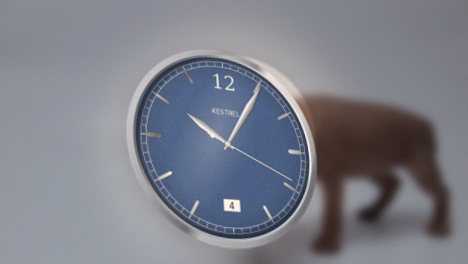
h=10 m=5 s=19
